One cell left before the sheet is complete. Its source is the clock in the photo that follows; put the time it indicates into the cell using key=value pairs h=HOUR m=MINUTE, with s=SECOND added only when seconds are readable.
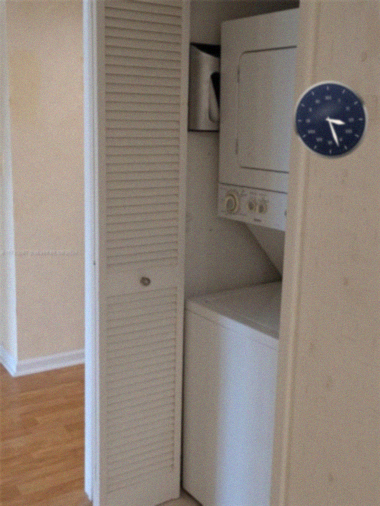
h=3 m=27
